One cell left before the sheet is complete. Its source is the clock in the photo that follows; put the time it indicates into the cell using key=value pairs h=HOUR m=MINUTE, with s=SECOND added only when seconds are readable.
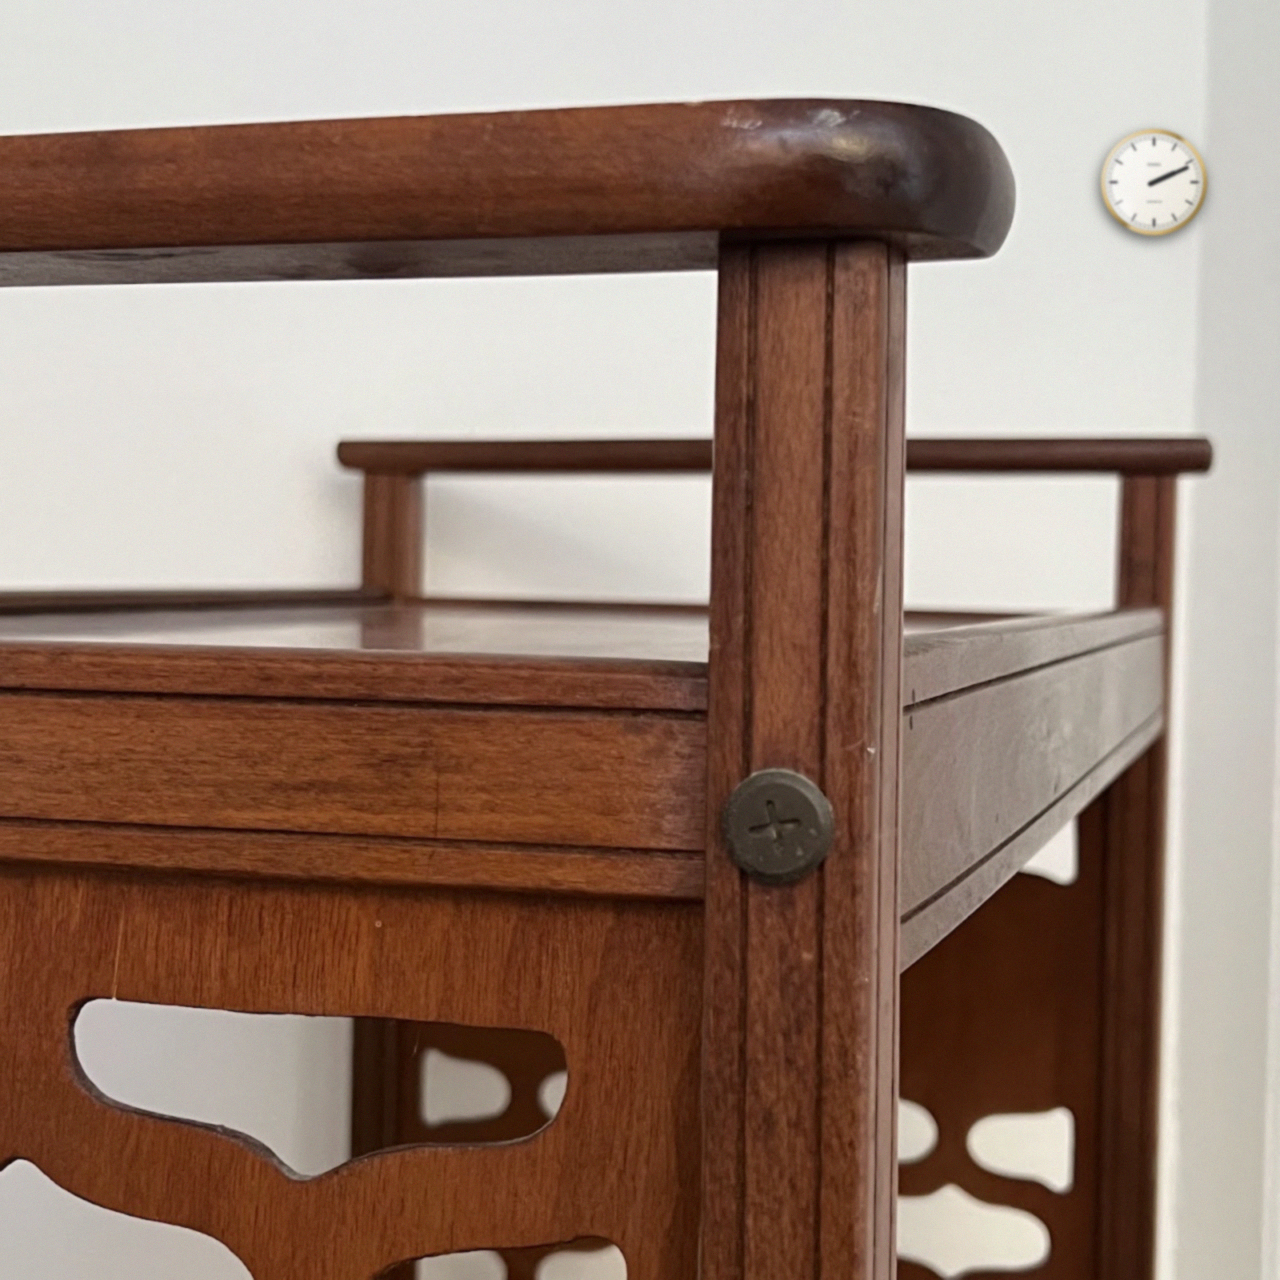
h=2 m=11
